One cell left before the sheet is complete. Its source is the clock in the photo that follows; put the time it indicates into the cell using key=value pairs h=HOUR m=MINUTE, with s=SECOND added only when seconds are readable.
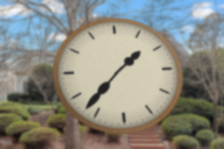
h=1 m=37
